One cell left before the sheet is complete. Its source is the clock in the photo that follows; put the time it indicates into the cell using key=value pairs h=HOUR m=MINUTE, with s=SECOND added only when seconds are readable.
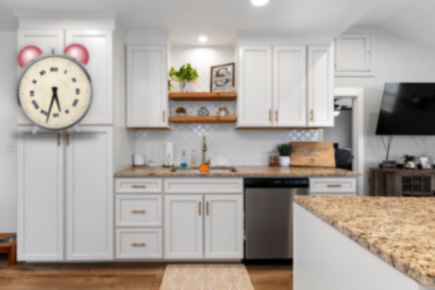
h=5 m=33
